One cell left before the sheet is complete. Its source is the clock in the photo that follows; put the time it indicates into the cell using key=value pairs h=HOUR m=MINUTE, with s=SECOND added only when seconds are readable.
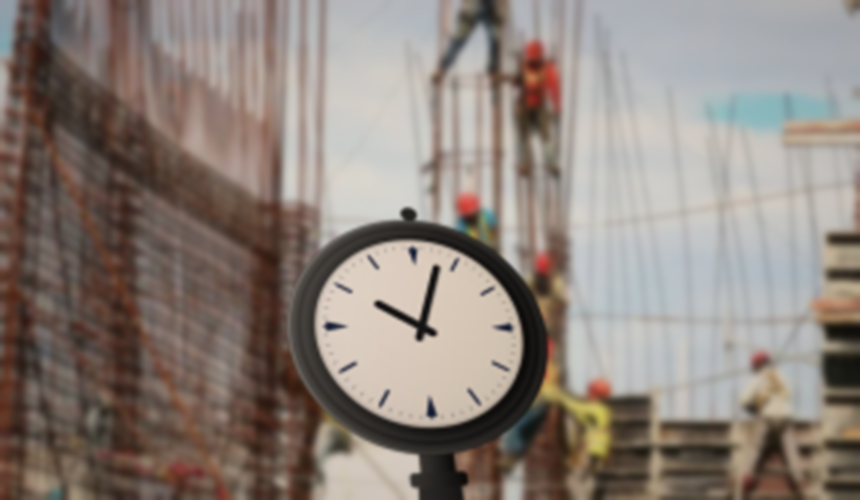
h=10 m=3
